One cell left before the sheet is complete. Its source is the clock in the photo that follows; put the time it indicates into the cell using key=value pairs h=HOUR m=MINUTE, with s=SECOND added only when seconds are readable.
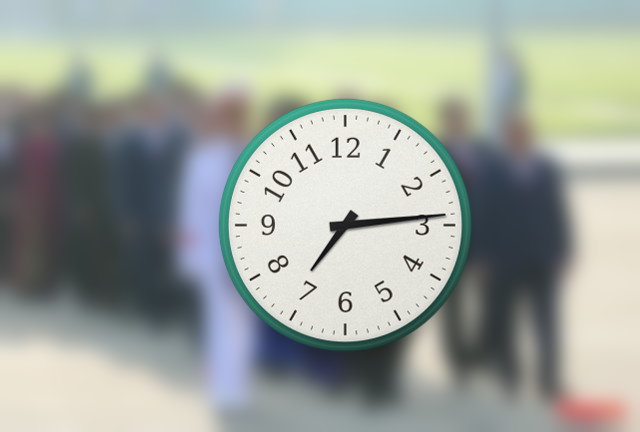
h=7 m=14
